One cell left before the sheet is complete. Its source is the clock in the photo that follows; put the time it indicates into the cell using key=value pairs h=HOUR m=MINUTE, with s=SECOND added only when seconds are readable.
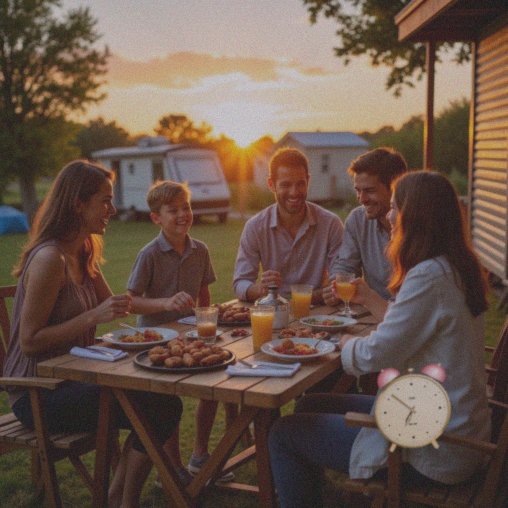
h=6 m=52
